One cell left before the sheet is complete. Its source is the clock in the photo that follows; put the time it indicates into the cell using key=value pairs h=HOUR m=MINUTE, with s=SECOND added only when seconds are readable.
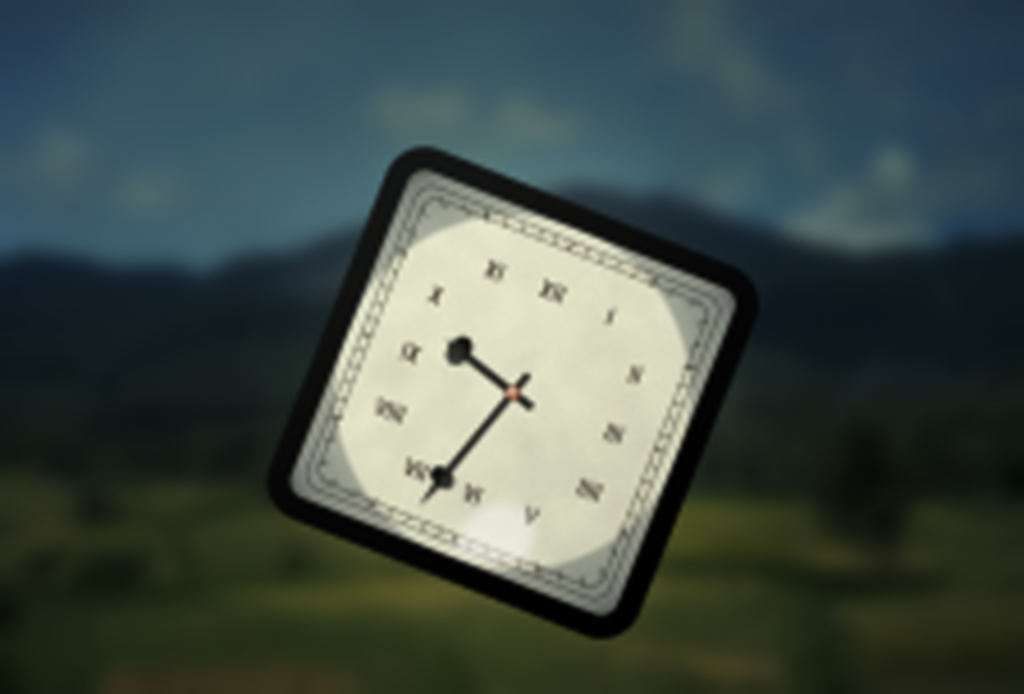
h=9 m=33
